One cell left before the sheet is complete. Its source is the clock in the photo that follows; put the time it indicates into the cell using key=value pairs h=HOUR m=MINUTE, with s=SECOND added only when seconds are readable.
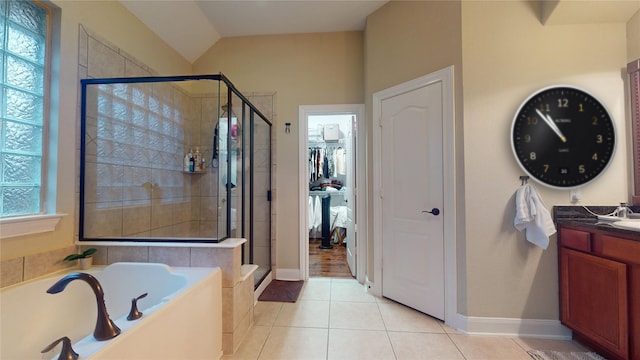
h=10 m=53
